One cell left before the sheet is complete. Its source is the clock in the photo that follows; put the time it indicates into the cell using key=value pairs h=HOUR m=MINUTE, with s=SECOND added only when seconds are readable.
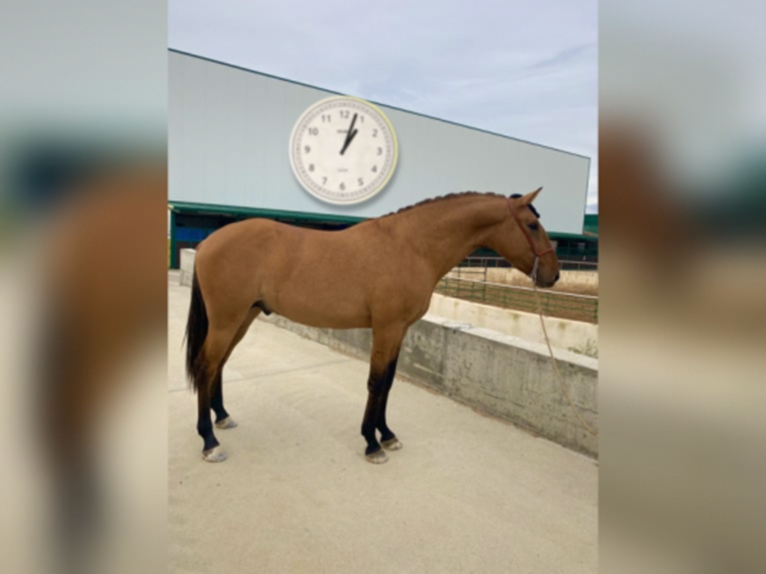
h=1 m=3
